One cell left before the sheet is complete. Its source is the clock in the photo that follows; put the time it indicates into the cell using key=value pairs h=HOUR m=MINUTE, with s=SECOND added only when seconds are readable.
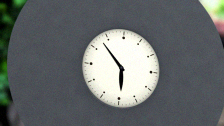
h=5 m=53
